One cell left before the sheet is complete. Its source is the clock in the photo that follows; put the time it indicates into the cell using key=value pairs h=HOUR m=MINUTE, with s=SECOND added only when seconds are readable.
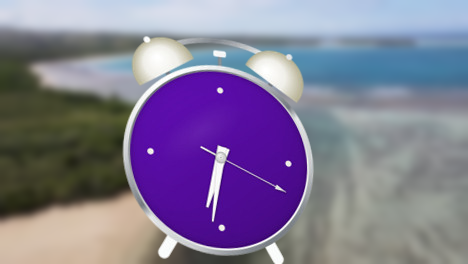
h=6 m=31 s=19
